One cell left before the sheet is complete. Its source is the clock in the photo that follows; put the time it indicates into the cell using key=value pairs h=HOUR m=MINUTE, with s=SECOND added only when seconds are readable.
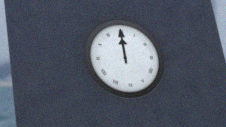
h=12 m=0
